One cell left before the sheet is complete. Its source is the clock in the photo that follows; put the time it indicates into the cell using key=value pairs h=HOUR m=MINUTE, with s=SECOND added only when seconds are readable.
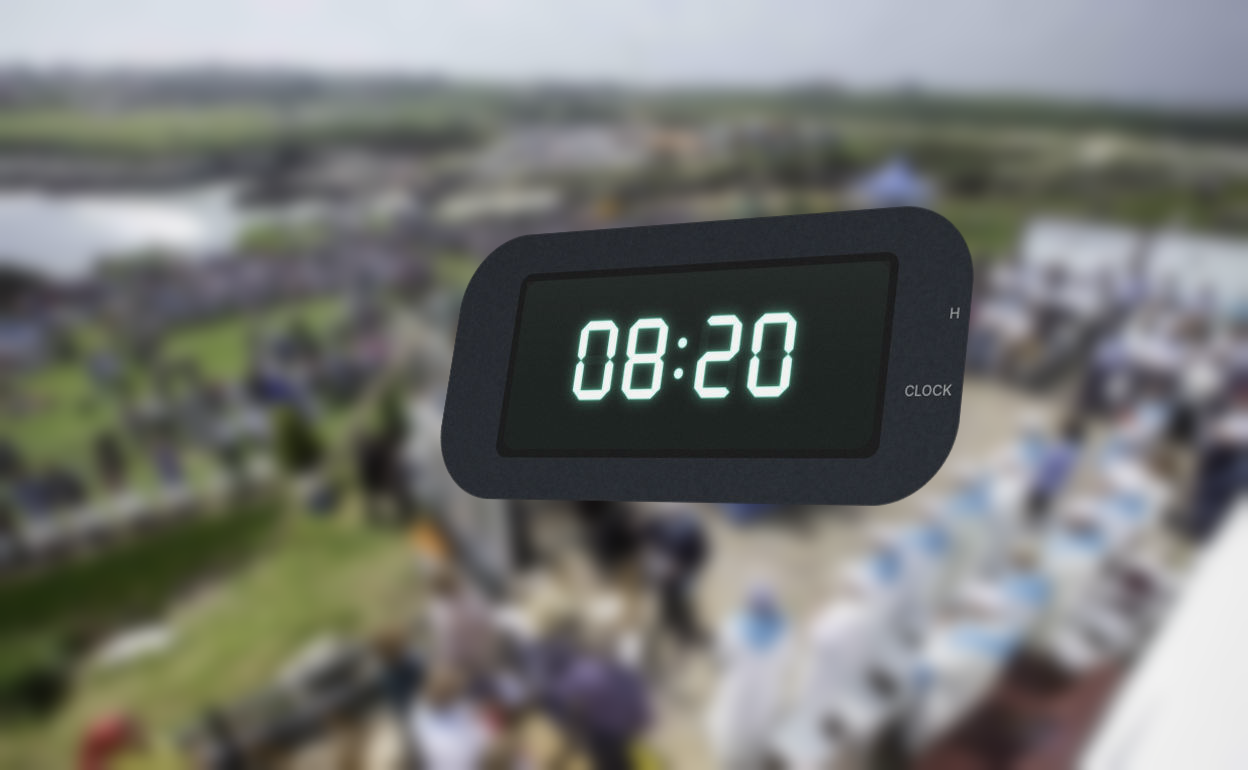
h=8 m=20
